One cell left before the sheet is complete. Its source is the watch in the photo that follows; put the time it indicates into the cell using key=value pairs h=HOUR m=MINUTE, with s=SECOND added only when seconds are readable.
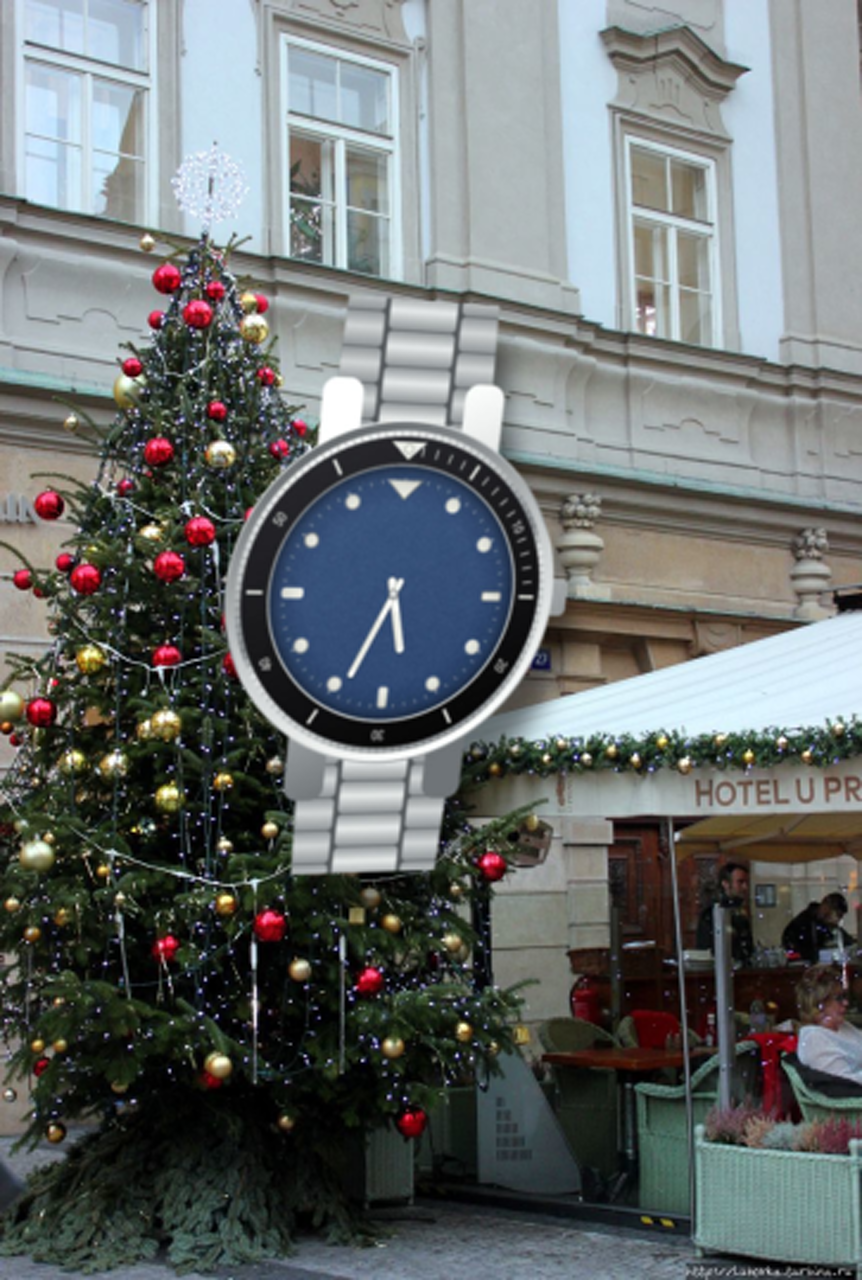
h=5 m=34
